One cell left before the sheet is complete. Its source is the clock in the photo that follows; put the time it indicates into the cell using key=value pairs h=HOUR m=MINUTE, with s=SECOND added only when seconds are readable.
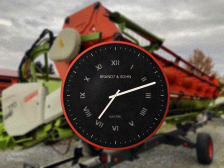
h=7 m=12
